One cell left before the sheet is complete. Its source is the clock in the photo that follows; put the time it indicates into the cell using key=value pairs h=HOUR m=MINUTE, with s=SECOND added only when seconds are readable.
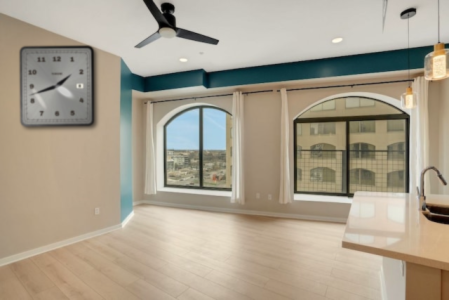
h=1 m=42
